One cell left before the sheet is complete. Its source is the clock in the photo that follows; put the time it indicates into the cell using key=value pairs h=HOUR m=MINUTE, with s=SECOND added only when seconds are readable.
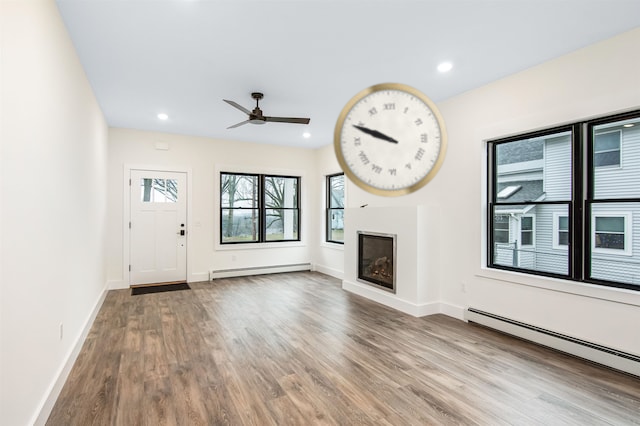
h=9 m=49
